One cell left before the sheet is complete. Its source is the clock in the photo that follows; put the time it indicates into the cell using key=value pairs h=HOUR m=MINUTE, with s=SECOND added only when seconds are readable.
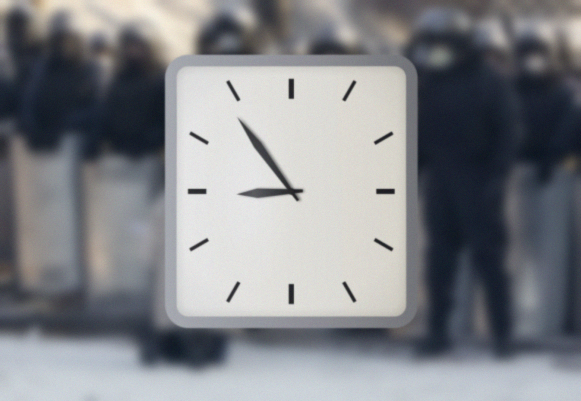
h=8 m=54
